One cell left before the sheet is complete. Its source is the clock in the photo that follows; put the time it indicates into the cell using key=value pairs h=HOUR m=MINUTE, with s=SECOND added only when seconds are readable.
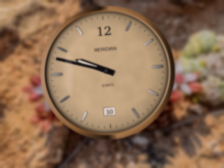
h=9 m=48
